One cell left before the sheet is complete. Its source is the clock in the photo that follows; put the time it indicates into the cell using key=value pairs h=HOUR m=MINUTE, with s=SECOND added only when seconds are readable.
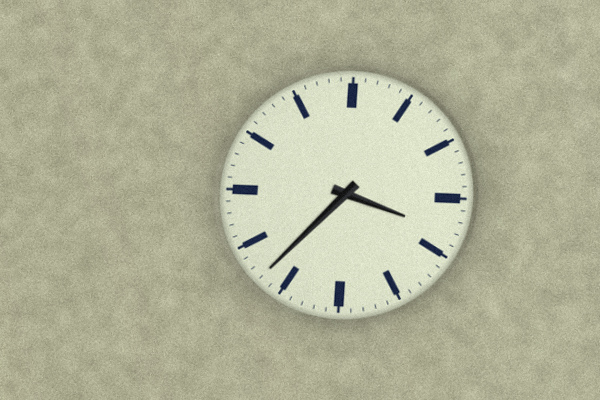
h=3 m=37
